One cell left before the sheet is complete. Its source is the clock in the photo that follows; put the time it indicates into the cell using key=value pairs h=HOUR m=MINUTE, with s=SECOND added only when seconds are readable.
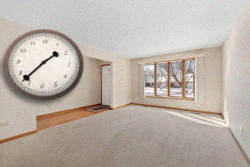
h=1 m=37
